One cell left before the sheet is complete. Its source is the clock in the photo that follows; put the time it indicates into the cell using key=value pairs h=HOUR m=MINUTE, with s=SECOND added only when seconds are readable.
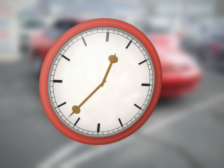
h=12 m=37
